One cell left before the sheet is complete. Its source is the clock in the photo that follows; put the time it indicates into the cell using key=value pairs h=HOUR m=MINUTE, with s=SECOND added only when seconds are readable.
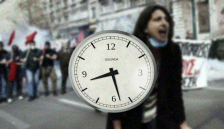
h=8 m=28
